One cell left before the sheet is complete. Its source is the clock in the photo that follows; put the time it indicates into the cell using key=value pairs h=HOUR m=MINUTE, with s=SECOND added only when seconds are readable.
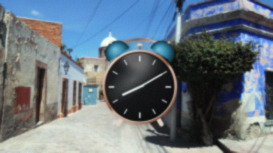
h=8 m=10
